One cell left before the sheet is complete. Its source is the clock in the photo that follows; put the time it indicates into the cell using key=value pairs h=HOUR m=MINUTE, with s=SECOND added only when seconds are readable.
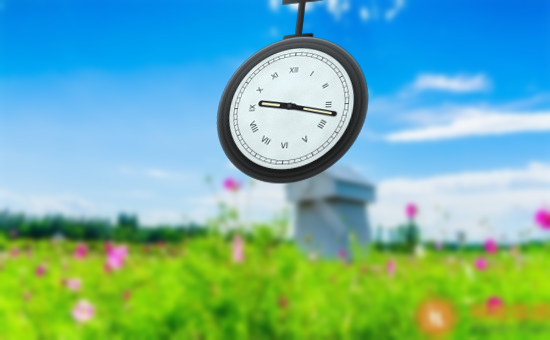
h=9 m=17
